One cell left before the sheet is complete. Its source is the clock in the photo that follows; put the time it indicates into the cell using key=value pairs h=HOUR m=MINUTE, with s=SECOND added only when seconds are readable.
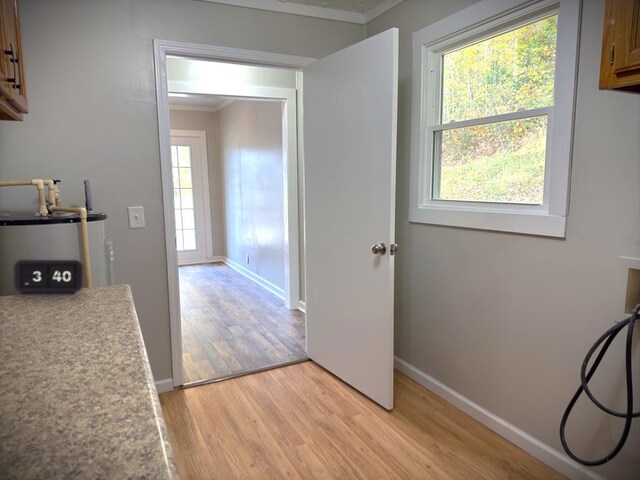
h=3 m=40
